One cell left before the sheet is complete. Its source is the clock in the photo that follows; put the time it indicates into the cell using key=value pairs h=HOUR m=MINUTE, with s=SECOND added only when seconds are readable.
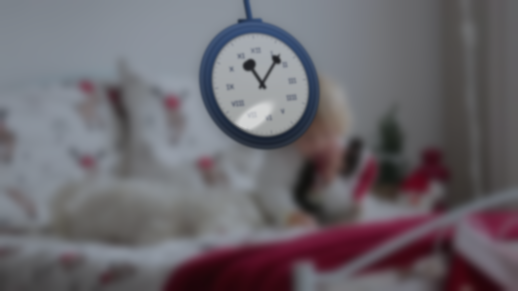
h=11 m=7
